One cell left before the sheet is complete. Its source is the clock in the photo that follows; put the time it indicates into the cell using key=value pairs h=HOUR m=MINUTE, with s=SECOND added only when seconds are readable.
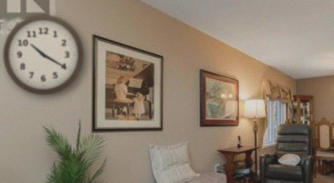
h=10 m=20
